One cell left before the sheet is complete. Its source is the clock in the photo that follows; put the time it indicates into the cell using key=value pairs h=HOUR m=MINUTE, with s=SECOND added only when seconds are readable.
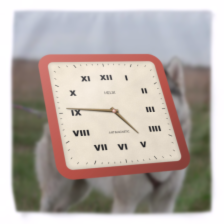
h=4 m=46
